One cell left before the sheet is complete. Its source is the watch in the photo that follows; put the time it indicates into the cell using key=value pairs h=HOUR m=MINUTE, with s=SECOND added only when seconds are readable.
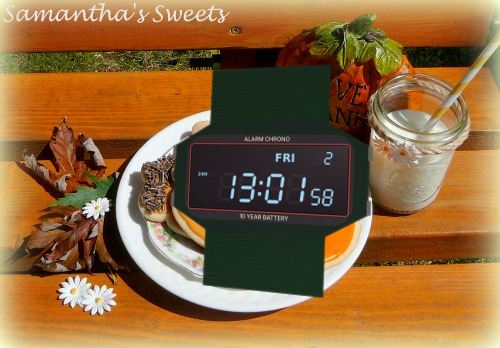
h=13 m=1 s=58
